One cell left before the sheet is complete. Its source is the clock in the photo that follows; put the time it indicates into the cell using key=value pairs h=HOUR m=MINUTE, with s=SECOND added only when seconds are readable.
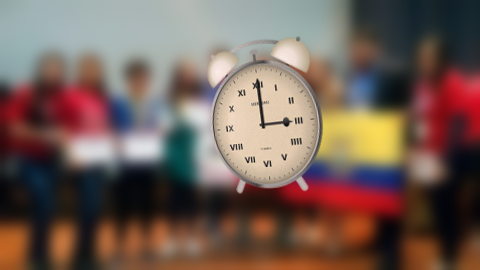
h=3 m=0
